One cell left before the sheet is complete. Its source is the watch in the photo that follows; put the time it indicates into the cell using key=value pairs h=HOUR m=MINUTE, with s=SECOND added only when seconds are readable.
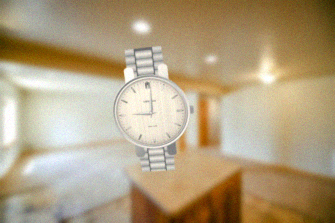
h=9 m=1
